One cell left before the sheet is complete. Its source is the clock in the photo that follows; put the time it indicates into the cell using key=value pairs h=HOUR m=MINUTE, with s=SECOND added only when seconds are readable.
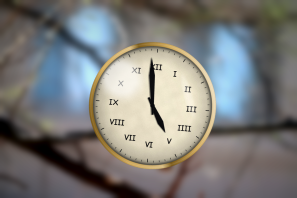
h=4 m=59
